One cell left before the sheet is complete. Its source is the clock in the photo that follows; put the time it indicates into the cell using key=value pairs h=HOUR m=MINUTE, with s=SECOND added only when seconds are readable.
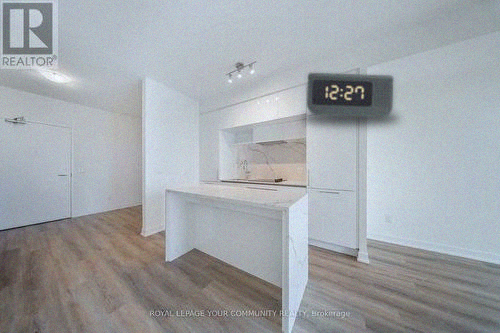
h=12 m=27
